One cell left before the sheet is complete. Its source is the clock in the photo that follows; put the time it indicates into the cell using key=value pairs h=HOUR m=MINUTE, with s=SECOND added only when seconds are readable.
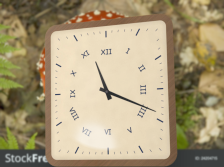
h=11 m=19
